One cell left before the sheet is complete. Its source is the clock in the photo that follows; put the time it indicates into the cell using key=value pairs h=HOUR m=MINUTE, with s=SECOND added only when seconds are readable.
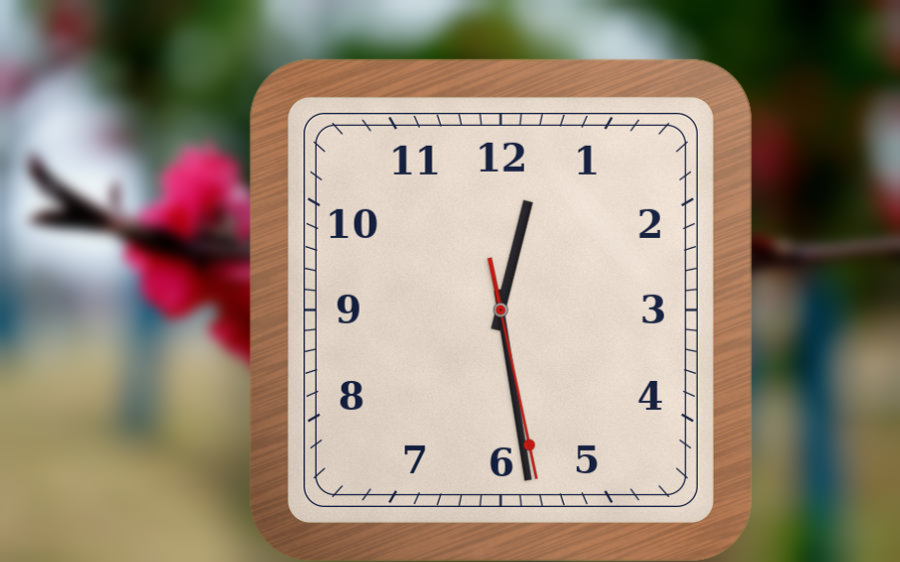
h=12 m=28 s=28
